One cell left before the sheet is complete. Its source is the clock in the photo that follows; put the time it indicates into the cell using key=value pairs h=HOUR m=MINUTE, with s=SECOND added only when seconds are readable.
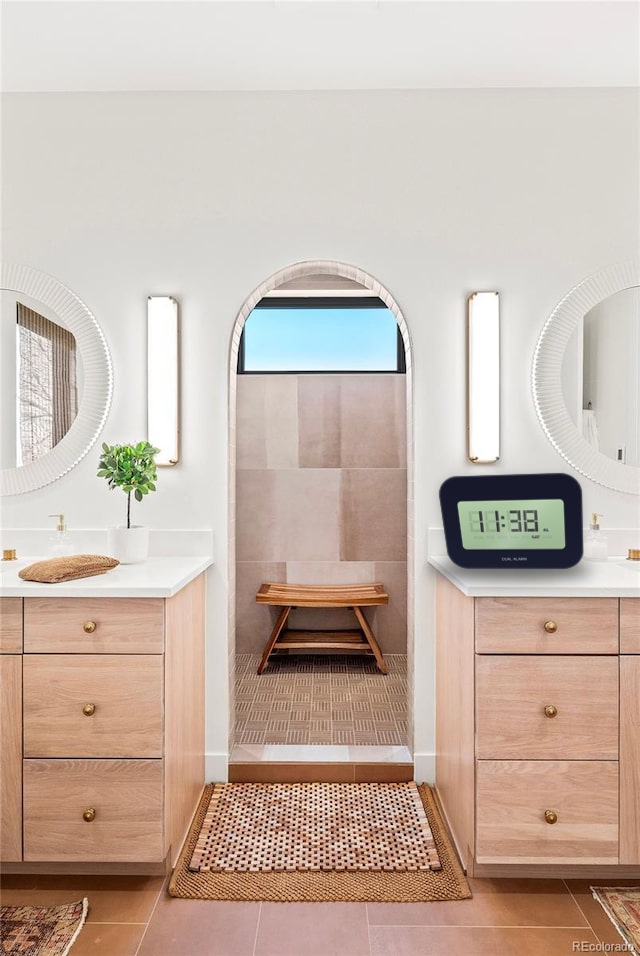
h=11 m=38
